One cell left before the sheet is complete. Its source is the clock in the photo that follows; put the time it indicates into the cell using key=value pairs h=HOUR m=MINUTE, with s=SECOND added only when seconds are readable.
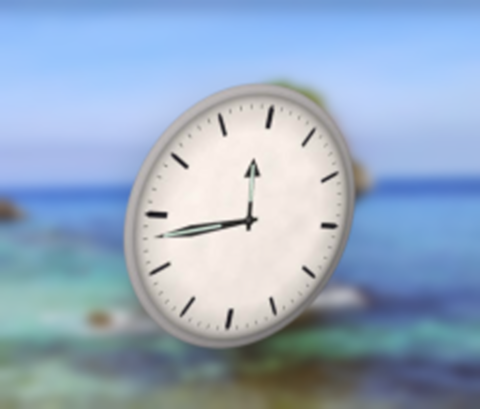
h=11 m=43
